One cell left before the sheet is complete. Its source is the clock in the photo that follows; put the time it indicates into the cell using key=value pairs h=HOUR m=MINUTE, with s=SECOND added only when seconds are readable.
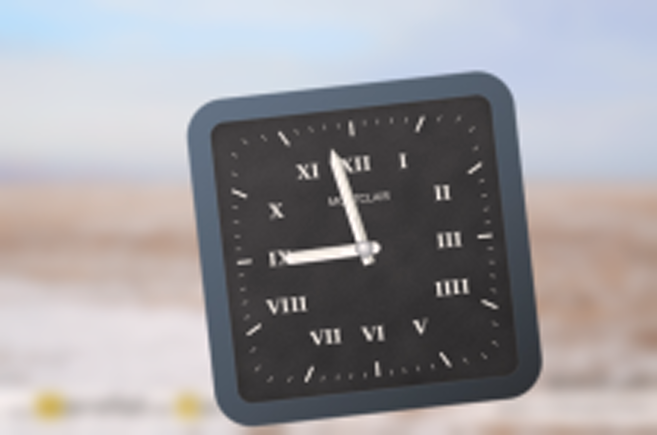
h=8 m=58
